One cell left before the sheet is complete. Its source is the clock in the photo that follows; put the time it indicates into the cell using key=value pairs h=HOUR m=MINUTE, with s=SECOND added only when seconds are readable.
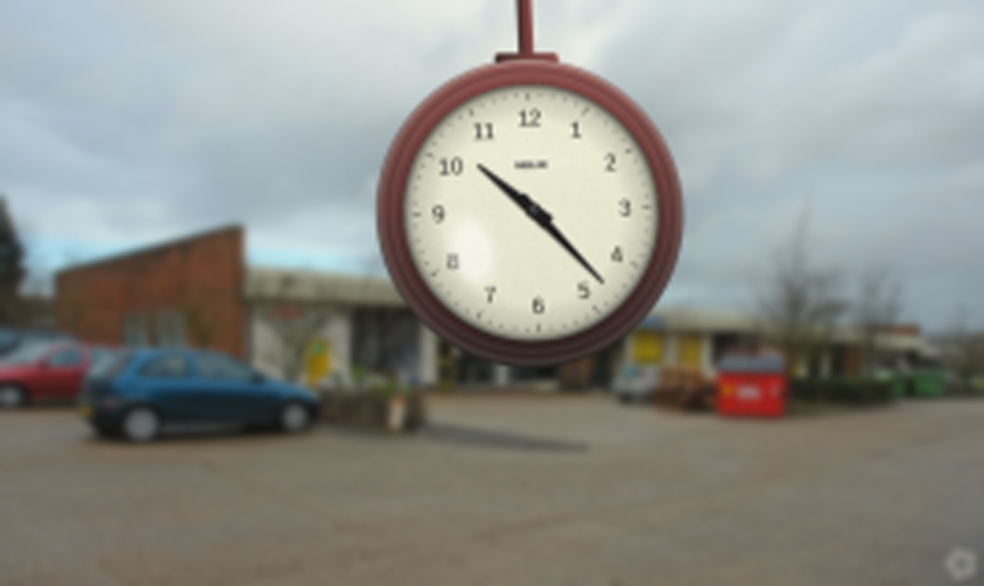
h=10 m=23
